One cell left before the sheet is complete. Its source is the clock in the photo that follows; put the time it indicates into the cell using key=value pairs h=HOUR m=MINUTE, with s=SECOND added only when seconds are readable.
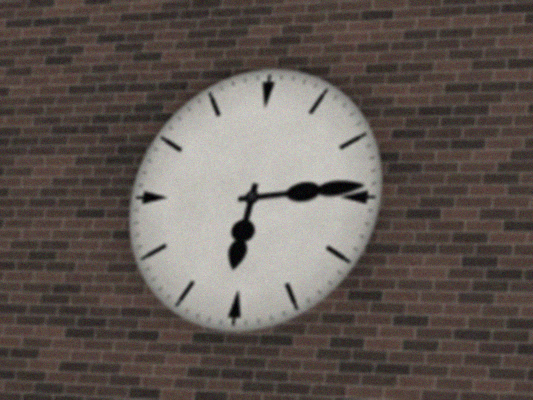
h=6 m=14
